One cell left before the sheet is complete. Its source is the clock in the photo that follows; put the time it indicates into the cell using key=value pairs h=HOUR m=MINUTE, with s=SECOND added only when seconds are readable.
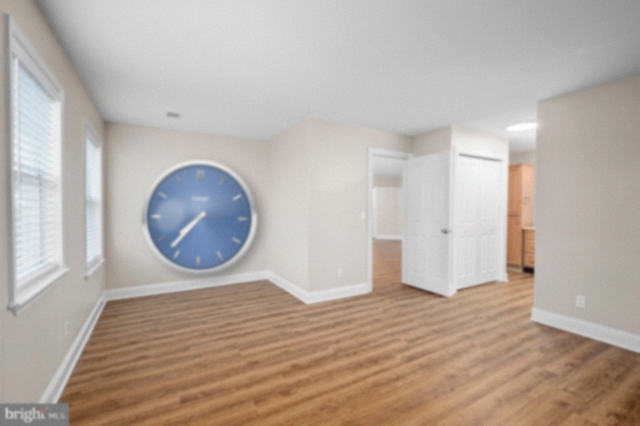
h=7 m=37
